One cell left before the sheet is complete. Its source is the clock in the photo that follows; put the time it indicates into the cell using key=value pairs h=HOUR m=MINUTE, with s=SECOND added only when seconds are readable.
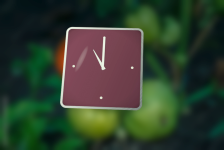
h=11 m=0
